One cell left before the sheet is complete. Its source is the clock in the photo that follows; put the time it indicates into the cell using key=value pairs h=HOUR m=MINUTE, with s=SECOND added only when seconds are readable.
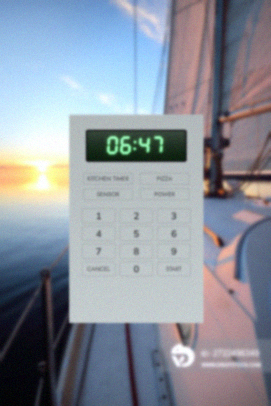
h=6 m=47
